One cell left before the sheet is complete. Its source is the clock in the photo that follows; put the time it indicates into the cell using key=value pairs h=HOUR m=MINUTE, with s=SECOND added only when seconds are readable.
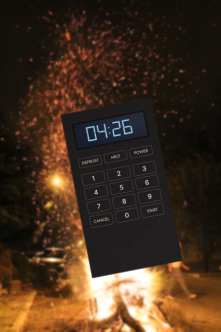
h=4 m=26
